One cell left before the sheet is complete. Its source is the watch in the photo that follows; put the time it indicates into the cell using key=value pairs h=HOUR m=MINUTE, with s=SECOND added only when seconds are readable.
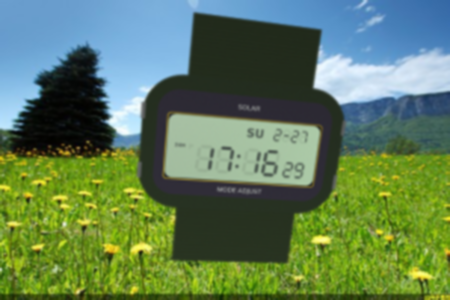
h=17 m=16 s=29
